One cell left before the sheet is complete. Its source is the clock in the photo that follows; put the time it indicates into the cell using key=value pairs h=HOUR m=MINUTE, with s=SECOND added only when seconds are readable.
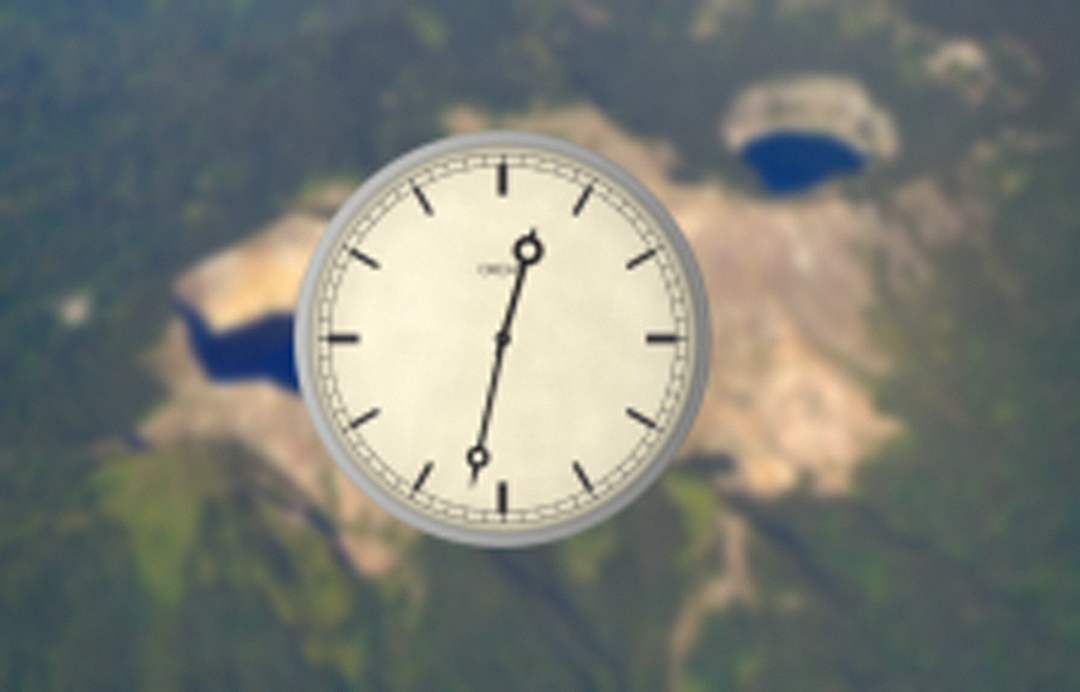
h=12 m=32
